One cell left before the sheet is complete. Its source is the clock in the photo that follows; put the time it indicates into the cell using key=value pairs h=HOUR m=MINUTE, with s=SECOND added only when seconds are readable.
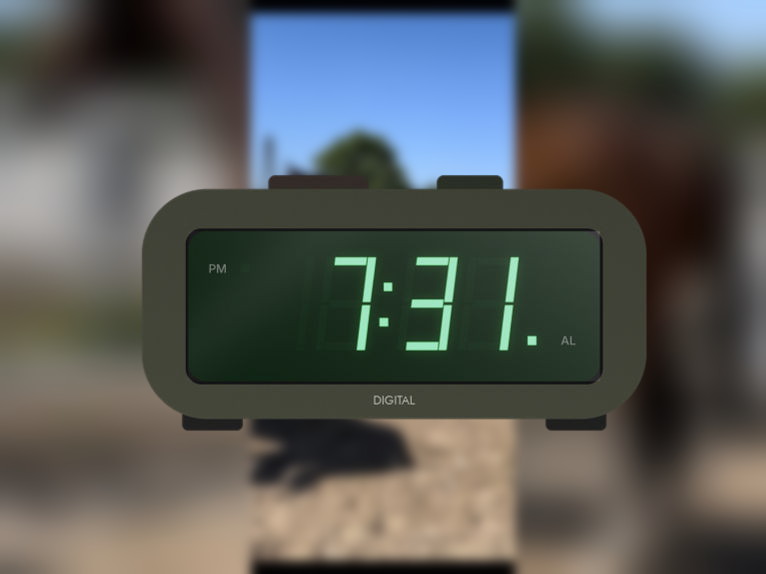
h=7 m=31
